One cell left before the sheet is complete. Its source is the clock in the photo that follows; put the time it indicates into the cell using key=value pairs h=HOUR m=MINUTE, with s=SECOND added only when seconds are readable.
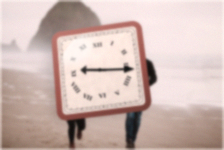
h=9 m=16
